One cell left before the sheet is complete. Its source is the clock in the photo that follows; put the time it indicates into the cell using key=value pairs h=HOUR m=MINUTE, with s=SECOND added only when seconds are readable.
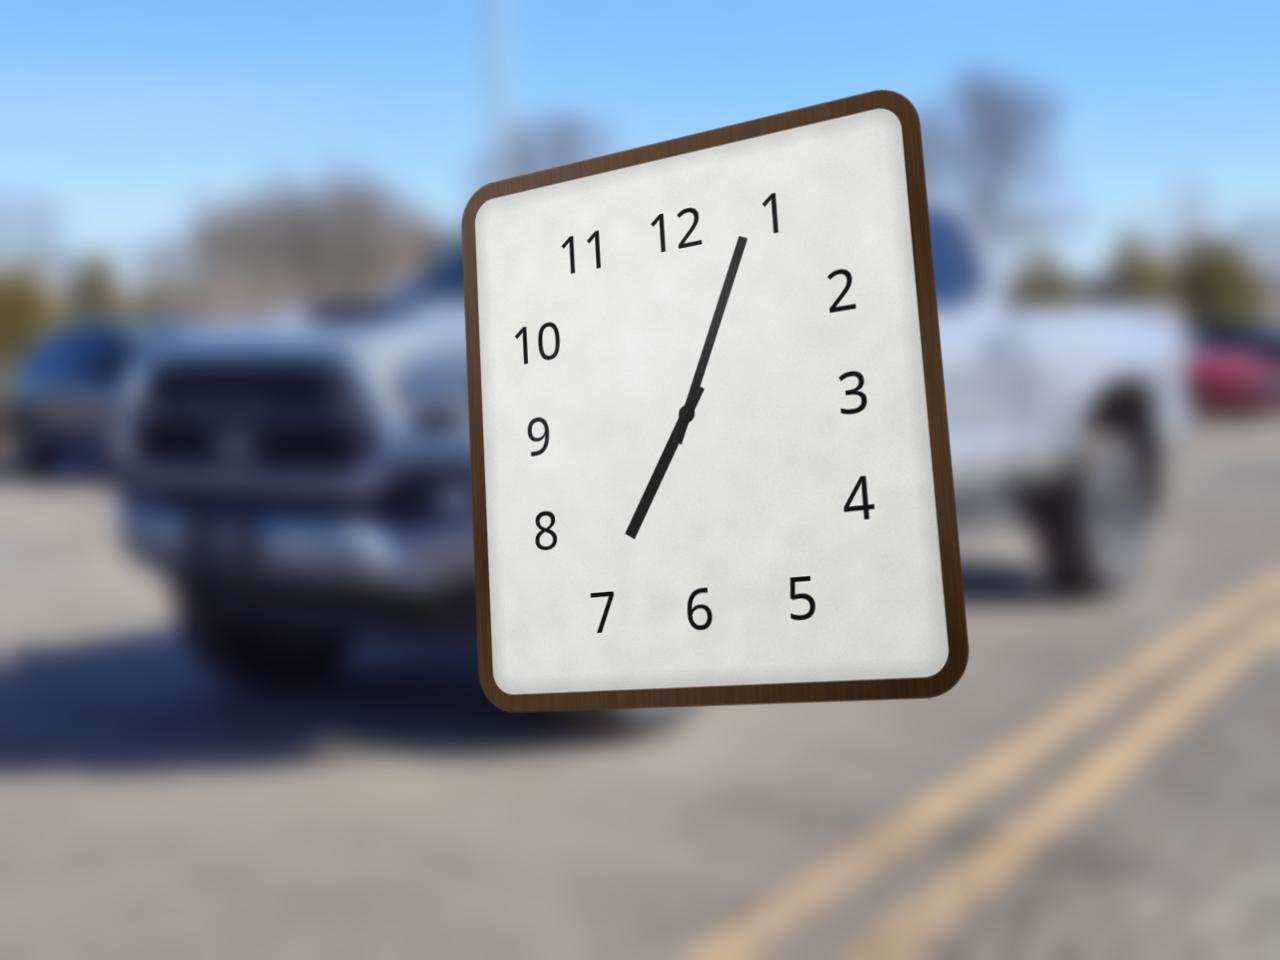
h=7 m=4
